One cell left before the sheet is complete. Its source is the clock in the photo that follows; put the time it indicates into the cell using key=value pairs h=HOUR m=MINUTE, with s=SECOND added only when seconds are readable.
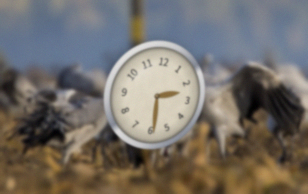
h=2 m=29
